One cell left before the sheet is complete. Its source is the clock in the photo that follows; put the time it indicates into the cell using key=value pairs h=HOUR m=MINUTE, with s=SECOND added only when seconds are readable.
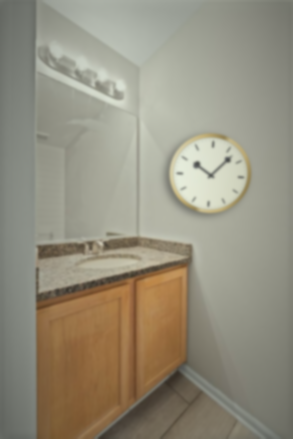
h=10 m=7
